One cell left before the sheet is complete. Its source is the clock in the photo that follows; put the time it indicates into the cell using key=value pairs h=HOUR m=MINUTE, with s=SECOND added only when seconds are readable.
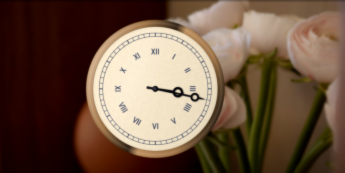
h=3 m=17
